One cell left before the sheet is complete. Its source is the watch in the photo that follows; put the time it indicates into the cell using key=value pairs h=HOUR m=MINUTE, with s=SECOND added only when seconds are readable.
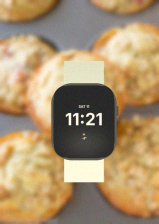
h=11 m=21
